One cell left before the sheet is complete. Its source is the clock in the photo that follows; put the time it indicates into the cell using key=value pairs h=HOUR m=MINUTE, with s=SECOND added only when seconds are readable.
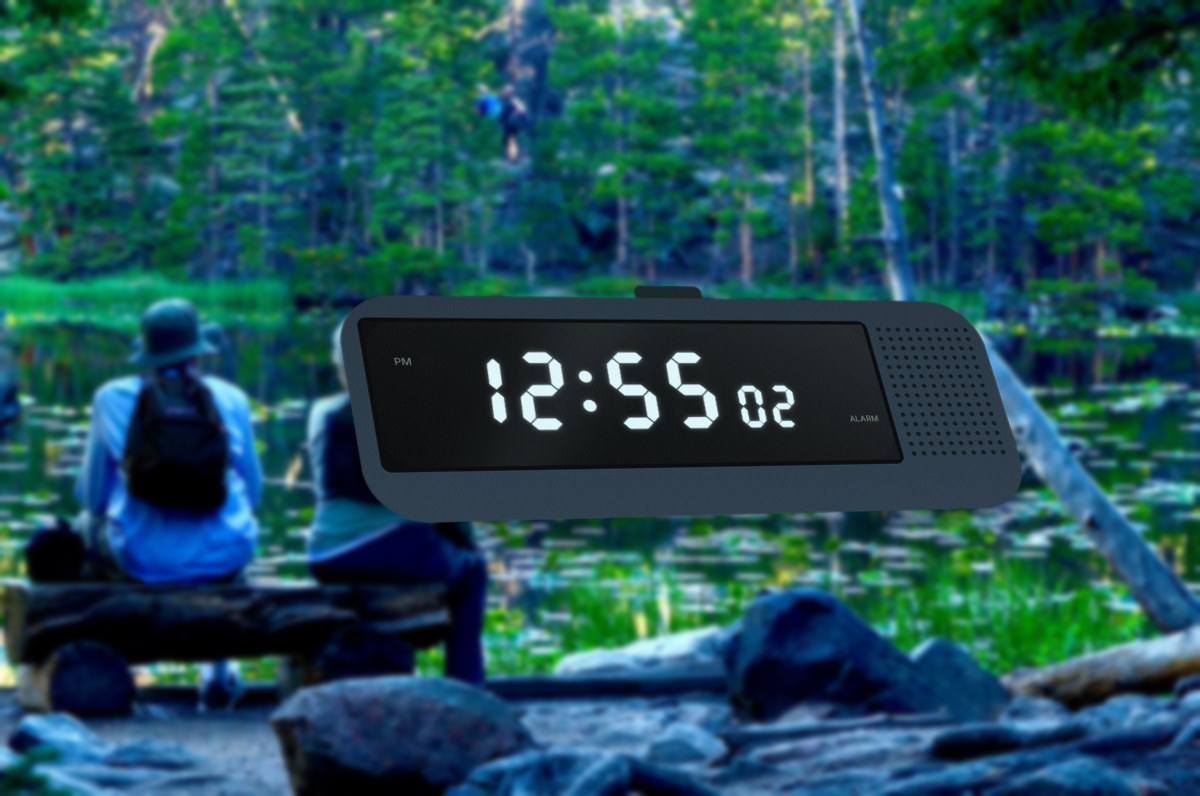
h=12 m=55 s=2
